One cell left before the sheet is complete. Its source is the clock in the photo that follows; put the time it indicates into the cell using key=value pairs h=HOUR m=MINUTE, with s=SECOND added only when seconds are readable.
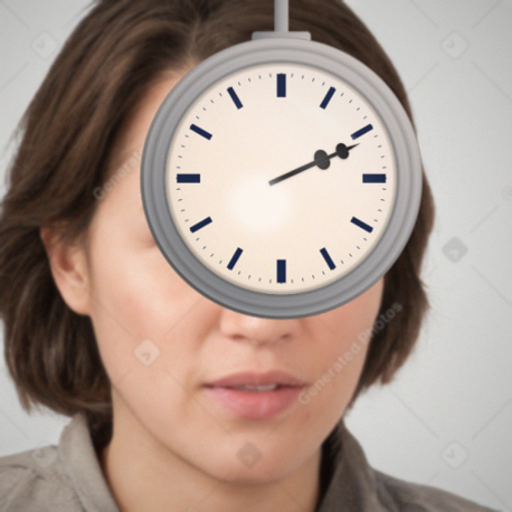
h=2 m=11
